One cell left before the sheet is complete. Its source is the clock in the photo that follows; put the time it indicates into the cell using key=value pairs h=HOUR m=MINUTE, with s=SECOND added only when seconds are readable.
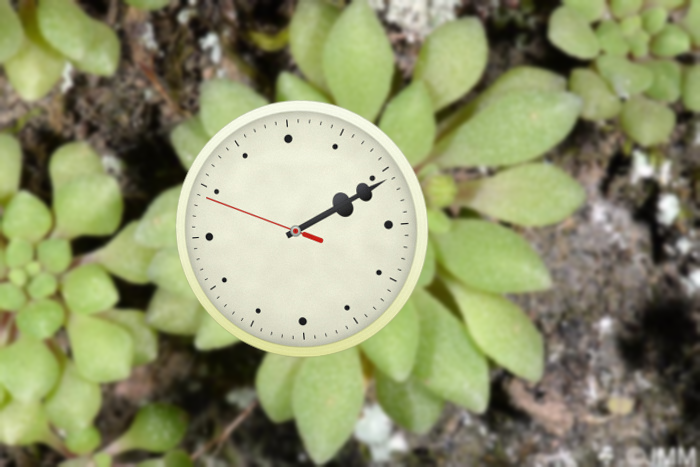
h=2 m=10 s=49
